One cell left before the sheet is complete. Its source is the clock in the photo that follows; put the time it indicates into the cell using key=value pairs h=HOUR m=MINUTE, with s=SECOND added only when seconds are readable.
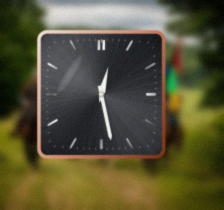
h=12 m=28
